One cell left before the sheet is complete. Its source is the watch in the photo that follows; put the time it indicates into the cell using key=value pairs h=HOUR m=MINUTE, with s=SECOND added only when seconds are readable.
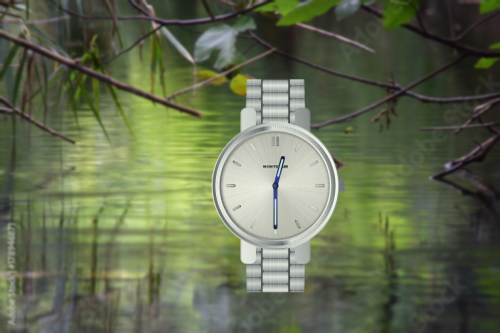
h=12 m=30
